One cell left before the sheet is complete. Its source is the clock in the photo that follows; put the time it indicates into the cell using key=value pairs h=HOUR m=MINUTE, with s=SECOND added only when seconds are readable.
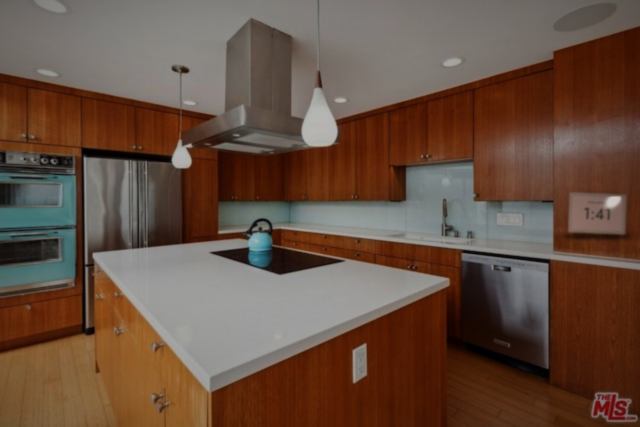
h=1 m=41
